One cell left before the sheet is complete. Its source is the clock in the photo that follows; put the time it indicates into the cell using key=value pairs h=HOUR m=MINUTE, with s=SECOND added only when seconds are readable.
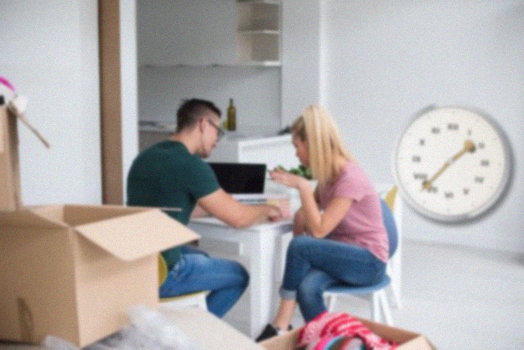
h=1 m=37
